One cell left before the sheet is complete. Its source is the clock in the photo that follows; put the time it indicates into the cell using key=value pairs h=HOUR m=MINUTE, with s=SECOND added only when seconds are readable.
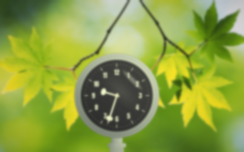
h=9 m=33
